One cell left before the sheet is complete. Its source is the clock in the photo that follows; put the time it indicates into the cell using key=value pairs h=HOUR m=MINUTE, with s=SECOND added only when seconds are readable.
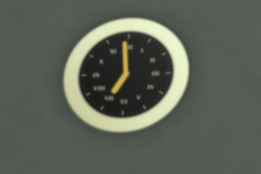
h=6 m=59
